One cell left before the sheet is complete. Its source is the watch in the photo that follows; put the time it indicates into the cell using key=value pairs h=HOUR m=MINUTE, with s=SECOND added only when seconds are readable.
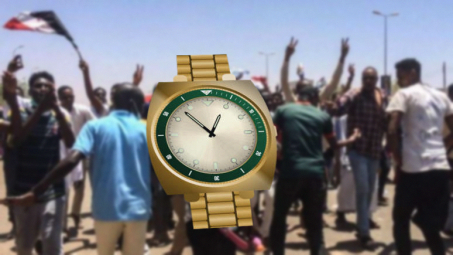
h=12 m=53
